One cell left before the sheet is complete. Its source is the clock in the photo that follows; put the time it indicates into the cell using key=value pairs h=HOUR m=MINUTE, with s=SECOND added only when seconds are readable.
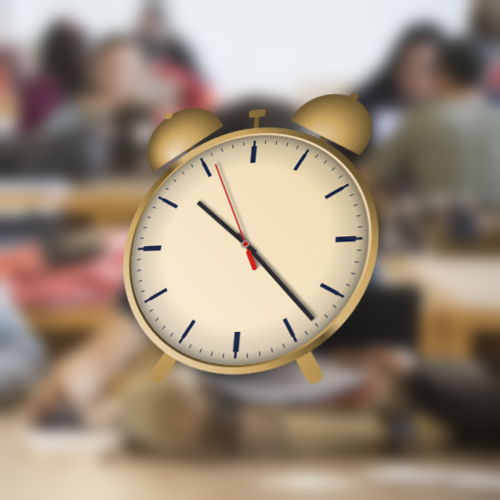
h=10 m=22 s=56
